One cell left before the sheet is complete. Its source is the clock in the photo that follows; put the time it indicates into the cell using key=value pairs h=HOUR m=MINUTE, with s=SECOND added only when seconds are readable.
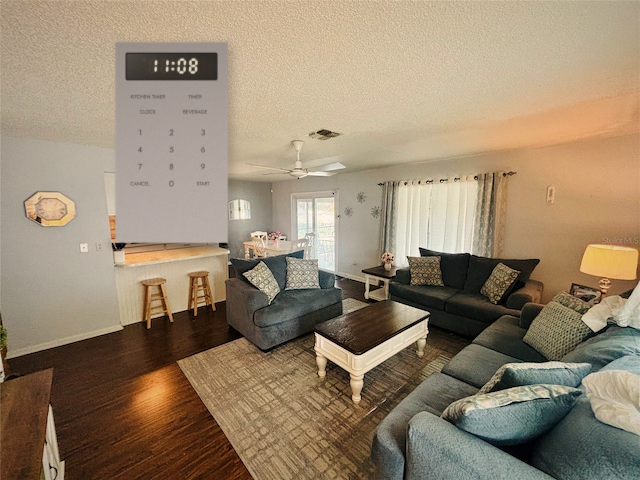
h=11 m=8
